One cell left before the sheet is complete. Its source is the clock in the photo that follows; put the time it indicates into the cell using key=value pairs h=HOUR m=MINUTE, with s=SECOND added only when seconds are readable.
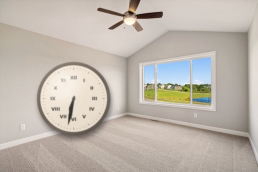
h=6 m=32
